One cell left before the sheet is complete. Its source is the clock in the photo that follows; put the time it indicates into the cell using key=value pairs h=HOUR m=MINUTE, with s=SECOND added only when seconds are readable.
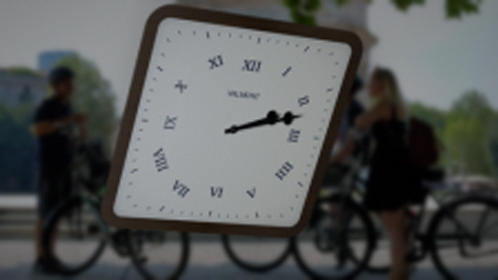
h=2 m=12
